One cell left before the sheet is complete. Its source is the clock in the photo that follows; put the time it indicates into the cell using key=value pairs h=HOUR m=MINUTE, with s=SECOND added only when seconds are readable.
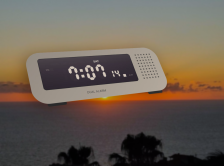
h=7 m=7 s=14
